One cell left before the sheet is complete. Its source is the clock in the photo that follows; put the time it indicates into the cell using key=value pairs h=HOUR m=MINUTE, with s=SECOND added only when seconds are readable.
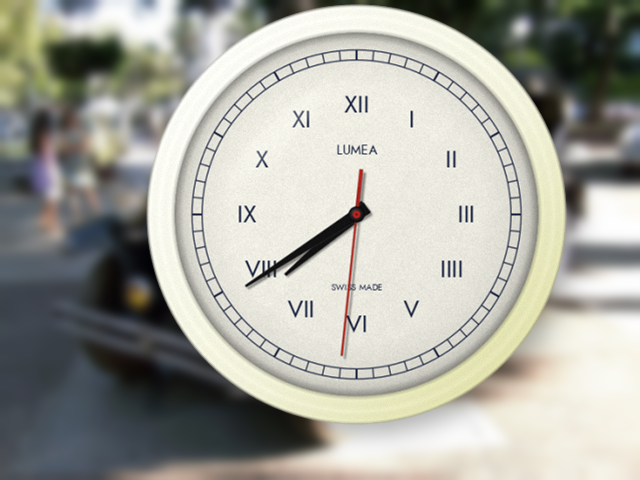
h=7 m=39 s=31
